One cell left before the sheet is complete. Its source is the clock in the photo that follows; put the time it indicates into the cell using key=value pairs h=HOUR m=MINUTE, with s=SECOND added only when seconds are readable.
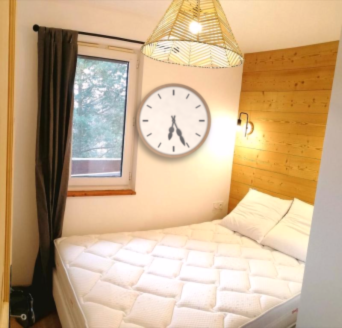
h=6 m=26
